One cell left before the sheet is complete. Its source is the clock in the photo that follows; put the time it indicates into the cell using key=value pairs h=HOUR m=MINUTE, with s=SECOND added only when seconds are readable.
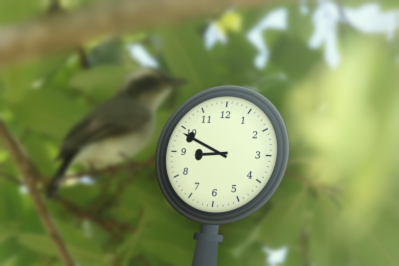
h=8 m=49
